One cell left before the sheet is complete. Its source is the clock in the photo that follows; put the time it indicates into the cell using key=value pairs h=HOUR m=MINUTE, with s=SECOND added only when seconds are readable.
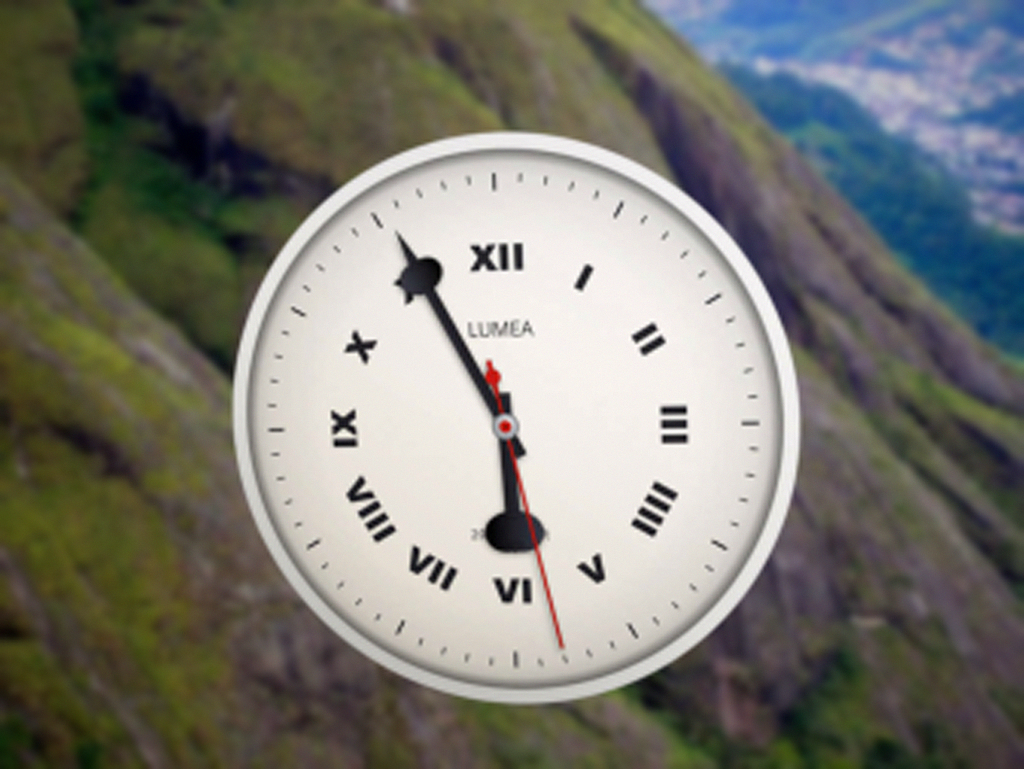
h=5 m=55 s=28
